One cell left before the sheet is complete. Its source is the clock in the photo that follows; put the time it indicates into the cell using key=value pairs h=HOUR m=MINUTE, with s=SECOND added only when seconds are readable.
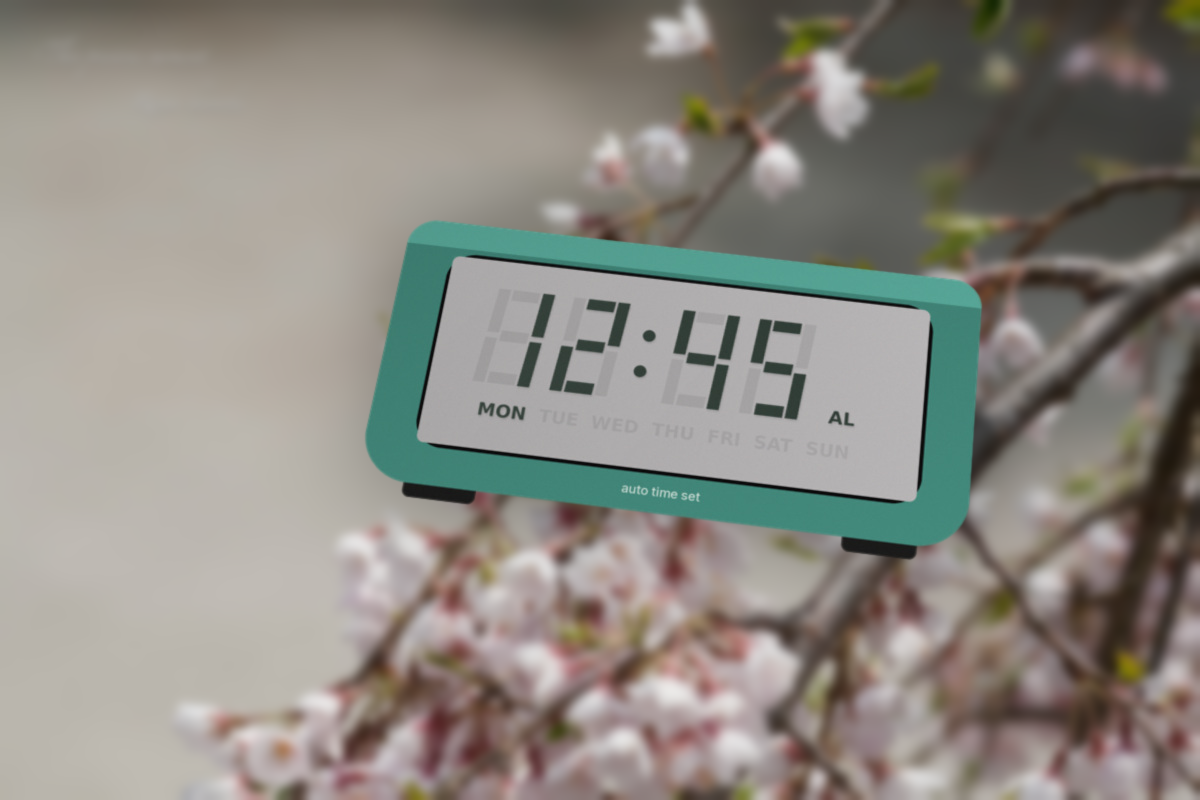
h=12 m=45
